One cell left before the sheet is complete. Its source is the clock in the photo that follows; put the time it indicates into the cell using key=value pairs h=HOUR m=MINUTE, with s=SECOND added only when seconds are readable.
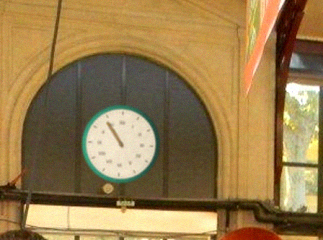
h=10 m=54
